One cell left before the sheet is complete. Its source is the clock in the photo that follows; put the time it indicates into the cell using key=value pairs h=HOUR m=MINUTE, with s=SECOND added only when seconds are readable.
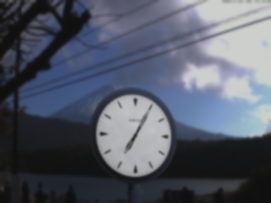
h=7 m=5
